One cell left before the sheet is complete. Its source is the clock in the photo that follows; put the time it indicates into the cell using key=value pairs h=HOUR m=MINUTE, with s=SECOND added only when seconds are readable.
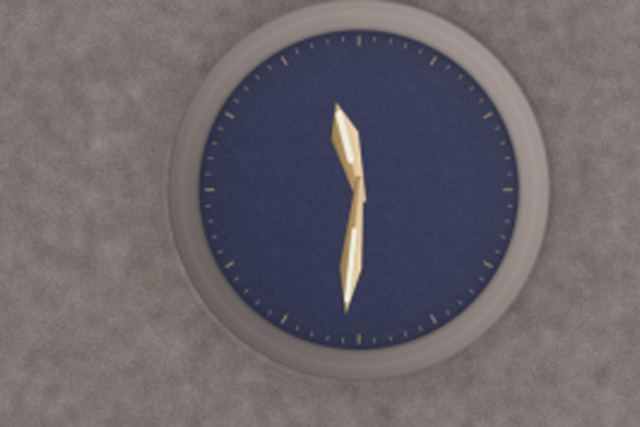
h=11 m=31
